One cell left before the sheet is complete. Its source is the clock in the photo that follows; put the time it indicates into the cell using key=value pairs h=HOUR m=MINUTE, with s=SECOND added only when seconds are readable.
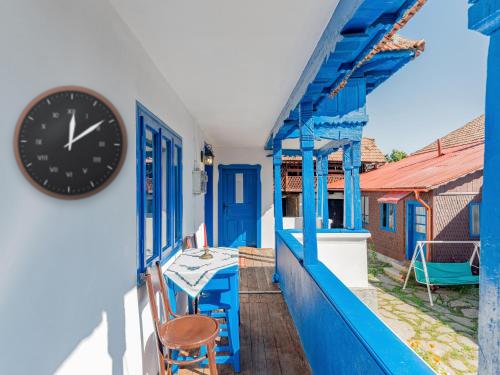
h=12 m=9
